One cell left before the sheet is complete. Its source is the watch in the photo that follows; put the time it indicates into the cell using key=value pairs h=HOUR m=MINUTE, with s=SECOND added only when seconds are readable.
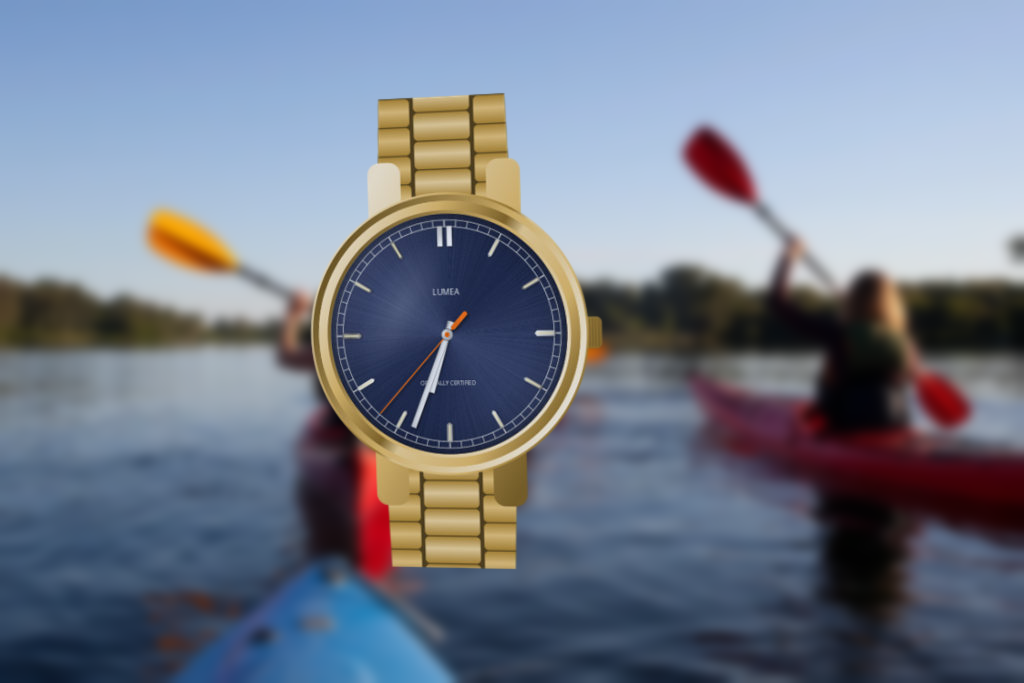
h=6 m=33 s=37
